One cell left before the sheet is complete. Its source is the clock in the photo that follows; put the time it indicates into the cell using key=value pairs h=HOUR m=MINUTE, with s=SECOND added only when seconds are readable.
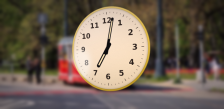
h=7 m=2
